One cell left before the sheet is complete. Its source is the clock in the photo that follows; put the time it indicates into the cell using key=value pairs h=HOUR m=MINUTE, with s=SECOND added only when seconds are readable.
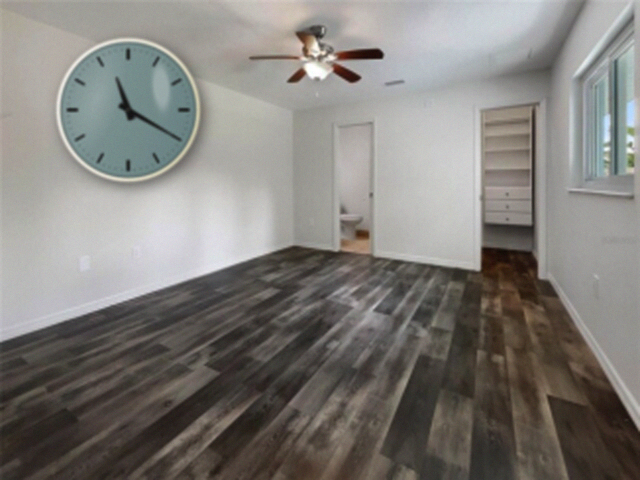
h=11 m=20
